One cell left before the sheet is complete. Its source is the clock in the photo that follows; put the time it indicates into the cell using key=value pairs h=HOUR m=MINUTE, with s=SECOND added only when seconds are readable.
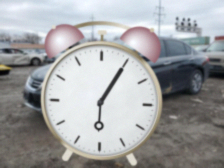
h=6 m=5
